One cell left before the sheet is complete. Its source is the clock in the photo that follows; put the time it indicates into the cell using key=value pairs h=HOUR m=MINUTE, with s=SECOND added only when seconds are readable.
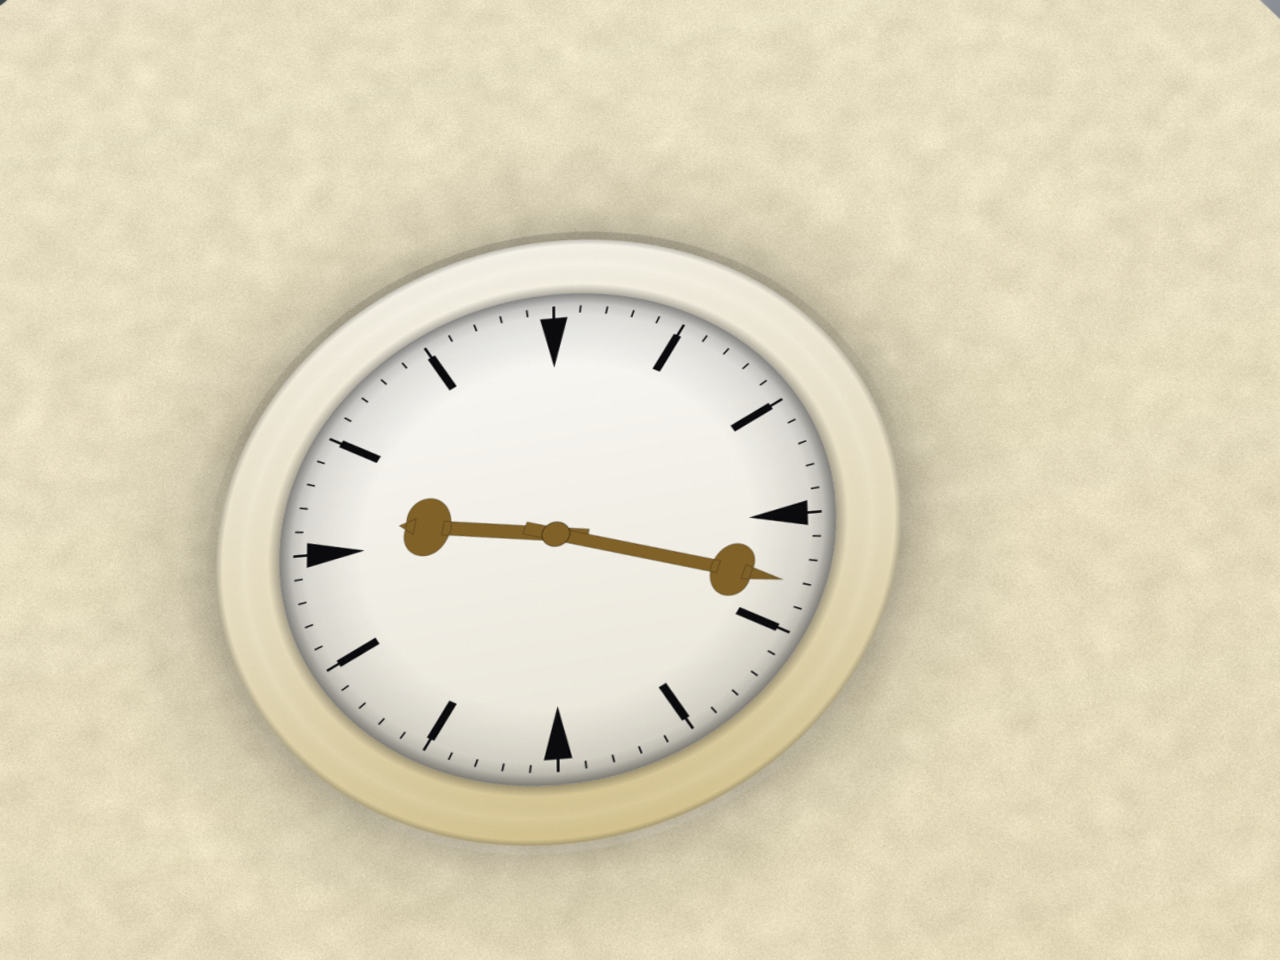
h=9 m=18
